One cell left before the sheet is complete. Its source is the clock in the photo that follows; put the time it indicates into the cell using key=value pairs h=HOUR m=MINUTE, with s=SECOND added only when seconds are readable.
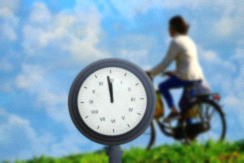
h=11 m=59
